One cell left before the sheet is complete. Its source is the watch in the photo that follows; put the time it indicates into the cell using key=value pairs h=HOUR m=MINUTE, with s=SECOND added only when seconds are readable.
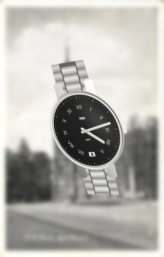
h=4 m=13
